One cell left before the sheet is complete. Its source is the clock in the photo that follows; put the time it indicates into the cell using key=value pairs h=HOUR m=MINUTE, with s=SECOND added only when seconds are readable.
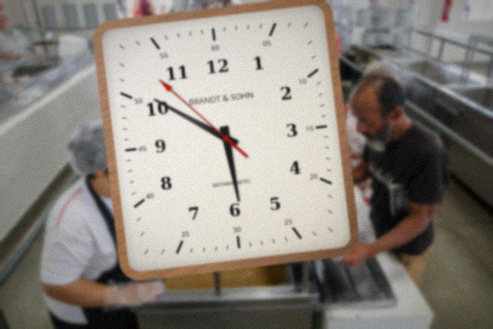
h=5 m=50 s=53
